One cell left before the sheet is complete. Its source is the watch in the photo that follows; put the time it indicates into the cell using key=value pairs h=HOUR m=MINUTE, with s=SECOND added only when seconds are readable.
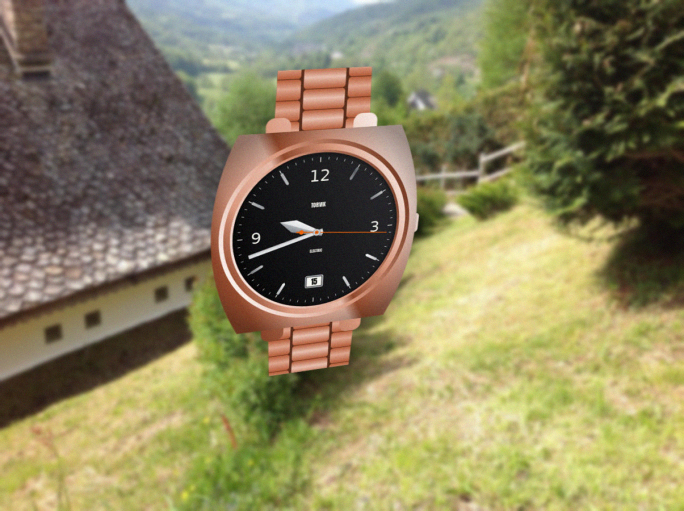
h=9 m=42 s=16
